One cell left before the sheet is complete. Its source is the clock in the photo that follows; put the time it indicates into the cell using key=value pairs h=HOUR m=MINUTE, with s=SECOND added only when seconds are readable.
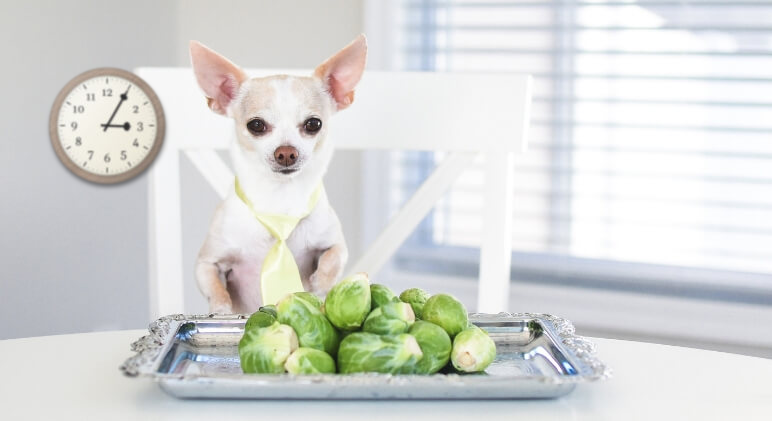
h=3 m=5
